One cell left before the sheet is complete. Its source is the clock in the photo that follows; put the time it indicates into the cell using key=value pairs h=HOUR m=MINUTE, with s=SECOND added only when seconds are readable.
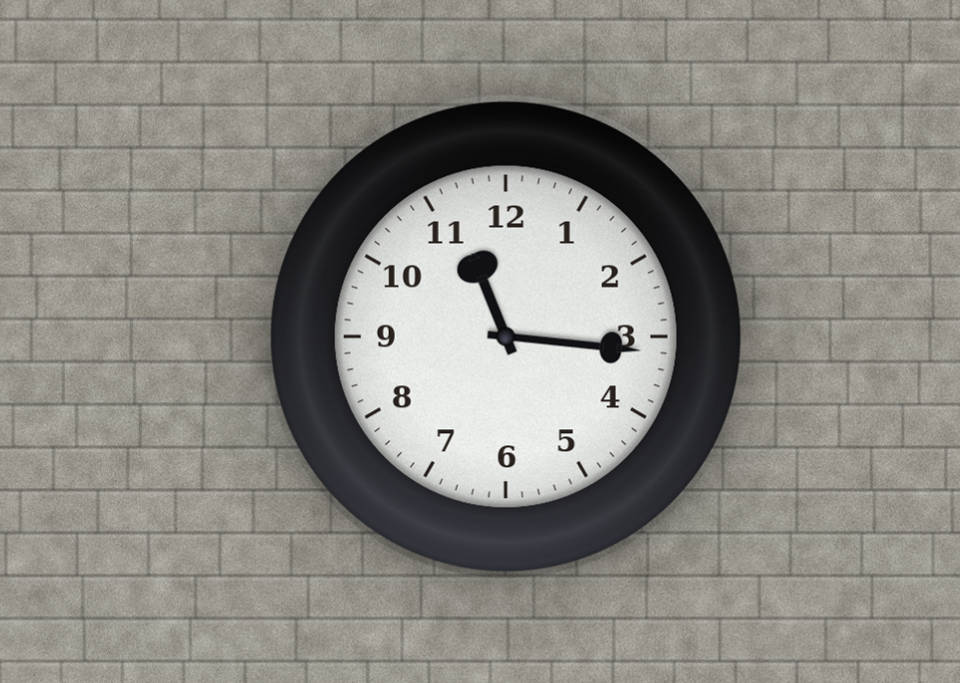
h=11 m=16
